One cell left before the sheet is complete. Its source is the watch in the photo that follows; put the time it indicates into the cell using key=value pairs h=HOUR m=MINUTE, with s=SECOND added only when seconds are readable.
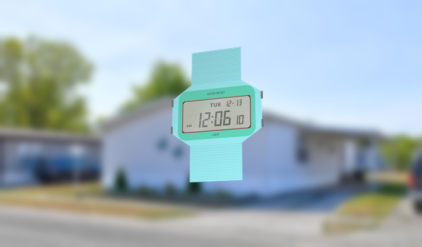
h=12 m=6 s=10
